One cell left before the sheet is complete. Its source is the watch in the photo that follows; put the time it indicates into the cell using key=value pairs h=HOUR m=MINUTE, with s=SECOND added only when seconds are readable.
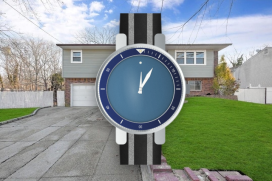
h=12 m=5
